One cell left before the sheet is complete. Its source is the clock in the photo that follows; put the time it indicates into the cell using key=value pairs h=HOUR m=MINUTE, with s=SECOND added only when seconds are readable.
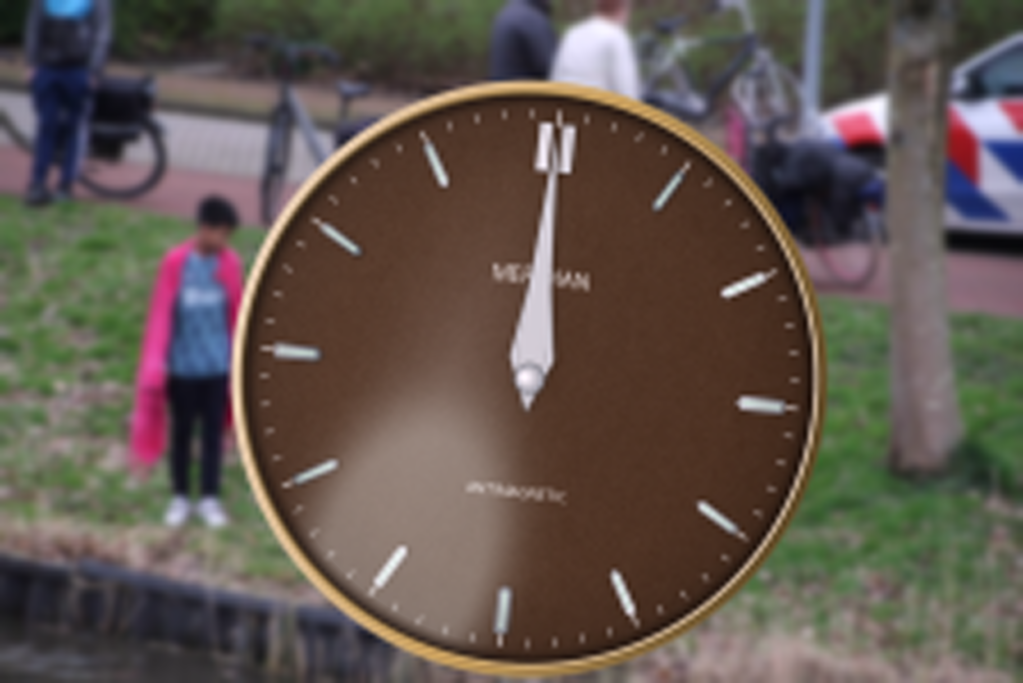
h=12 m=0
